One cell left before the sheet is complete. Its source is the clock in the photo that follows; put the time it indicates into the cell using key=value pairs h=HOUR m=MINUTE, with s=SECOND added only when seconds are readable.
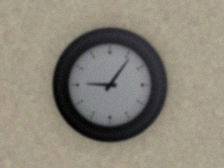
h=9 m=6
